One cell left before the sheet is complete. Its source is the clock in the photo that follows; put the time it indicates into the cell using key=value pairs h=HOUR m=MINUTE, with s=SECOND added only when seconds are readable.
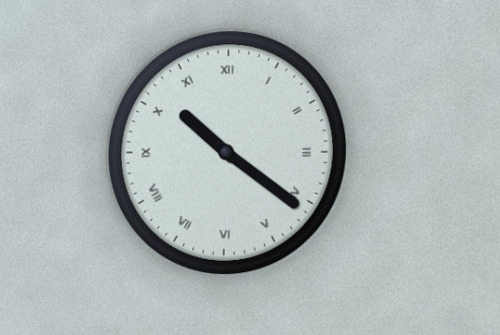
h=10 m=21
